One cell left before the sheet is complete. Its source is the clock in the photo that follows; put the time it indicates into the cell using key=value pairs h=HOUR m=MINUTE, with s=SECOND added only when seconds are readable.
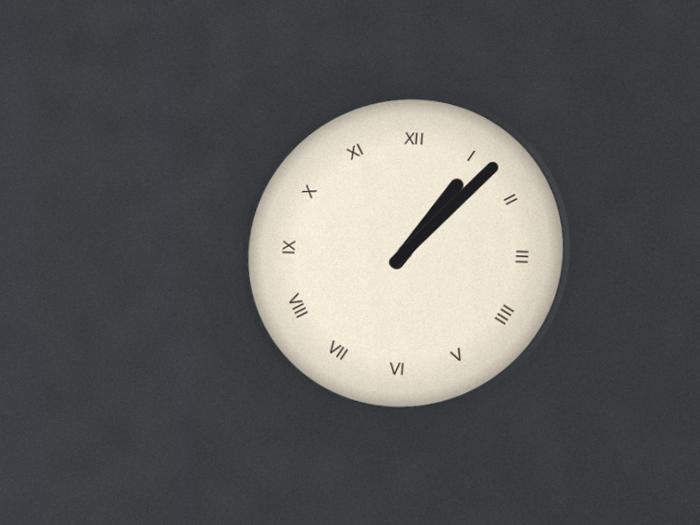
h=1 m=7
